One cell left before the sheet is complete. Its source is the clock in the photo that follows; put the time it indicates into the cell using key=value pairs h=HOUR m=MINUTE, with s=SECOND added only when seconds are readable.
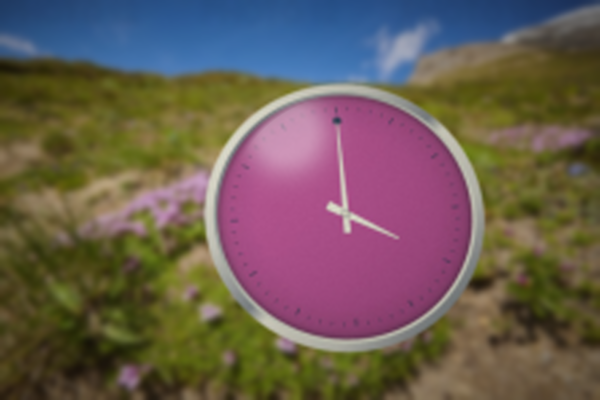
h=4 m=0
